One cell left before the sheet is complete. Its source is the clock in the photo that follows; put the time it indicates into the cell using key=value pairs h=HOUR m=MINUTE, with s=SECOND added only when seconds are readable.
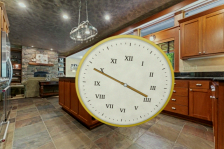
h=3 m=49
